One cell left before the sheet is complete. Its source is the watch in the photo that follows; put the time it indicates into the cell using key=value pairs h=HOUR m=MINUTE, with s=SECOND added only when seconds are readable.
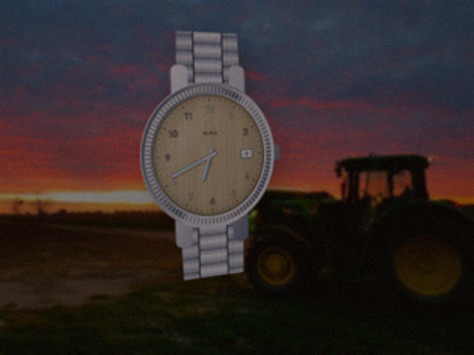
h=6 m=41
